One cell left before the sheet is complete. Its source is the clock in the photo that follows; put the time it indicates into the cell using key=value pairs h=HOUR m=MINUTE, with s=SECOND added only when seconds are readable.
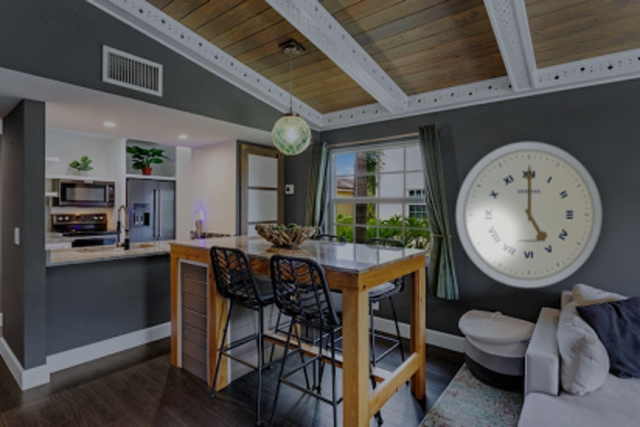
h=5 m=0
